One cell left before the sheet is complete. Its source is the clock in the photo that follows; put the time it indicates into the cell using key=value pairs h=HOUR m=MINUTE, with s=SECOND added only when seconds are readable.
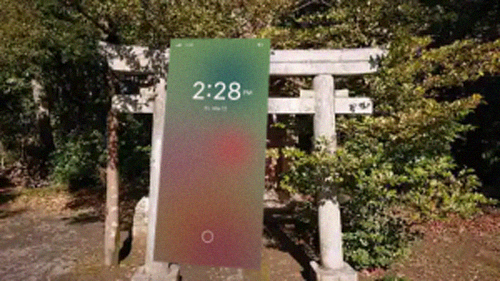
h=2 m=28
